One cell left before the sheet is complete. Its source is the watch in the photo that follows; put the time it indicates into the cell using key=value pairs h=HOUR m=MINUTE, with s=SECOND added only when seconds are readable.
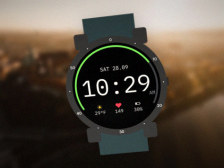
h=10 m=29
